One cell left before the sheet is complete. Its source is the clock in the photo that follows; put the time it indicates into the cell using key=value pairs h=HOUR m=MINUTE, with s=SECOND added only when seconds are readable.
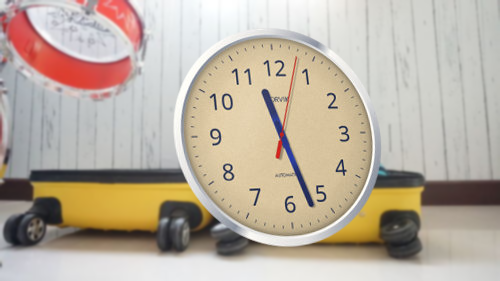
h=11 m=27 s=3
